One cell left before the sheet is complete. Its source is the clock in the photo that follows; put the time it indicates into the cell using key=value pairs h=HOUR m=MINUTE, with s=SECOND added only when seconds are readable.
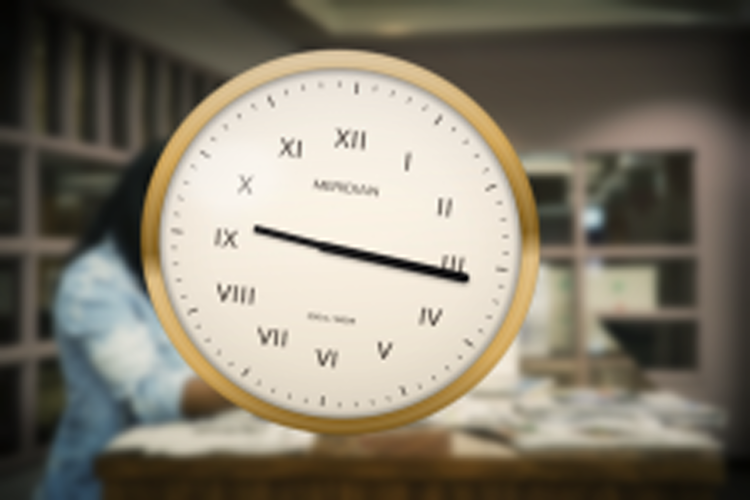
h=9 m=16
